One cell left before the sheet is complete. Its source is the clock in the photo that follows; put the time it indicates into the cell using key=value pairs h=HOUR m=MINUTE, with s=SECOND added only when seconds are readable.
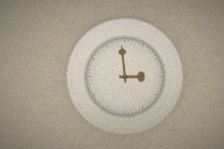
h=2 m=59
